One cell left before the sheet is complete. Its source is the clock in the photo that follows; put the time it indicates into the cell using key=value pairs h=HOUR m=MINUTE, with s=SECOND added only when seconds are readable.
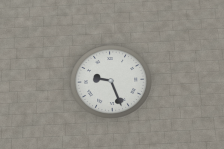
h=9 m=27
